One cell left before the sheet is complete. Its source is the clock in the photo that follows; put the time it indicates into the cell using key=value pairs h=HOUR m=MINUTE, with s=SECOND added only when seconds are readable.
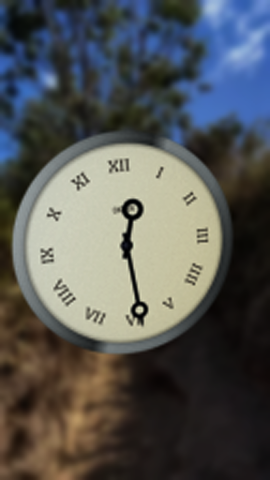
h=12 m=29
